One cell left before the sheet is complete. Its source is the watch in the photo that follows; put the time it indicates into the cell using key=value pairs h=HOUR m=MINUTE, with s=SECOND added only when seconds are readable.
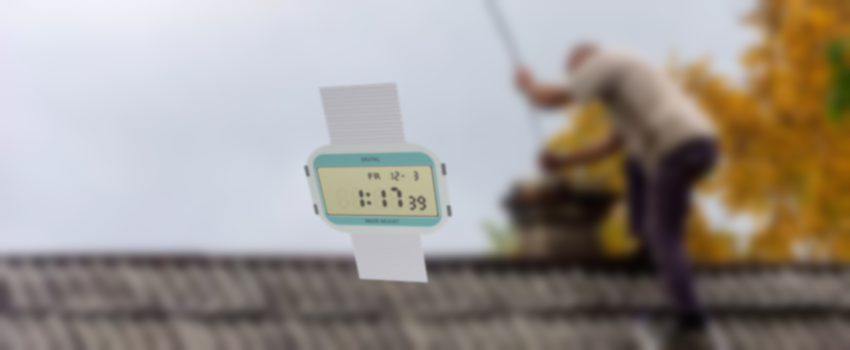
h=1 m=17 s=39
